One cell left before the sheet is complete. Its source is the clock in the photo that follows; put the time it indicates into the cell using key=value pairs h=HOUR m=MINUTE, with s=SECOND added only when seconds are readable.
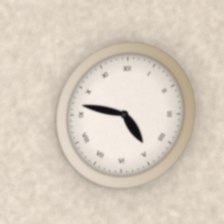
h=4 m=47
